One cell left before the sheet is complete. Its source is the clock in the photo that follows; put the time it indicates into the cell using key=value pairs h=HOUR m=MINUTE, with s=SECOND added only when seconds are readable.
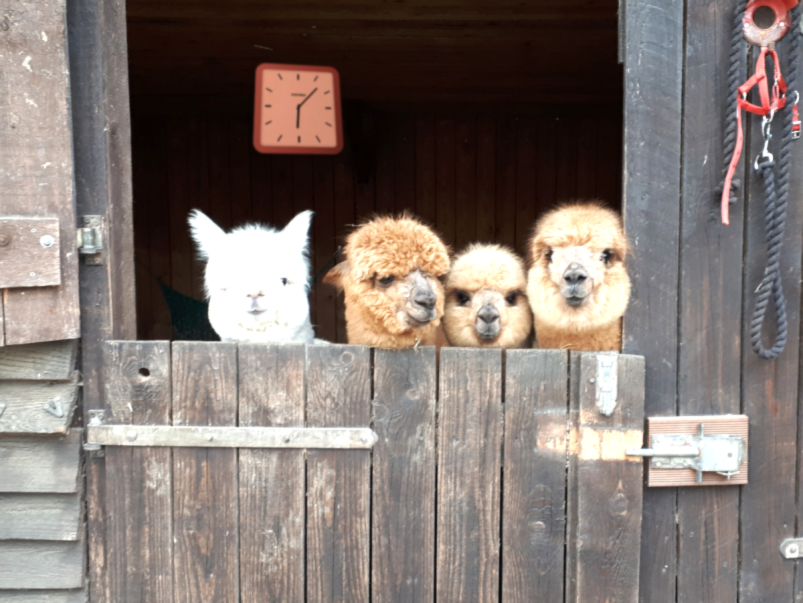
h=6 m=7
